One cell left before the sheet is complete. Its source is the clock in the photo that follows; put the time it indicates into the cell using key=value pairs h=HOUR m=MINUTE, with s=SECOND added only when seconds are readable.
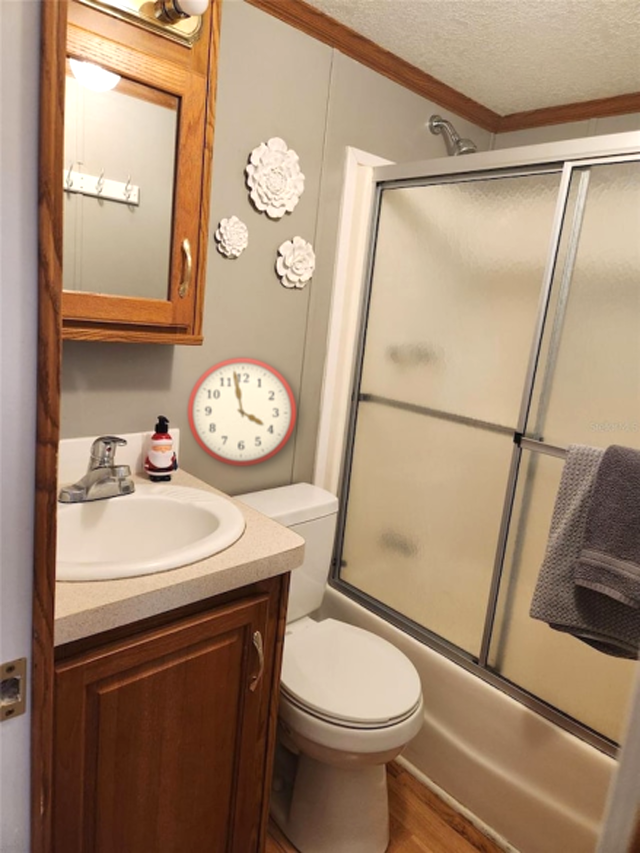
h=3 m=58
